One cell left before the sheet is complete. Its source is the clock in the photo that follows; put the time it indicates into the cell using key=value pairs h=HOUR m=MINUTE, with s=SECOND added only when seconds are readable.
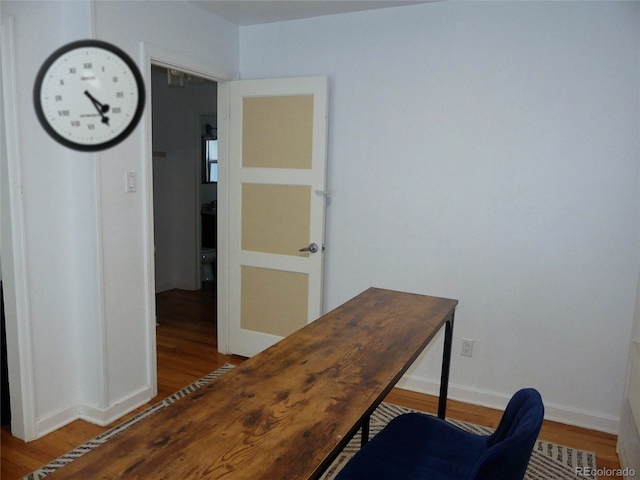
h=4 m=25
